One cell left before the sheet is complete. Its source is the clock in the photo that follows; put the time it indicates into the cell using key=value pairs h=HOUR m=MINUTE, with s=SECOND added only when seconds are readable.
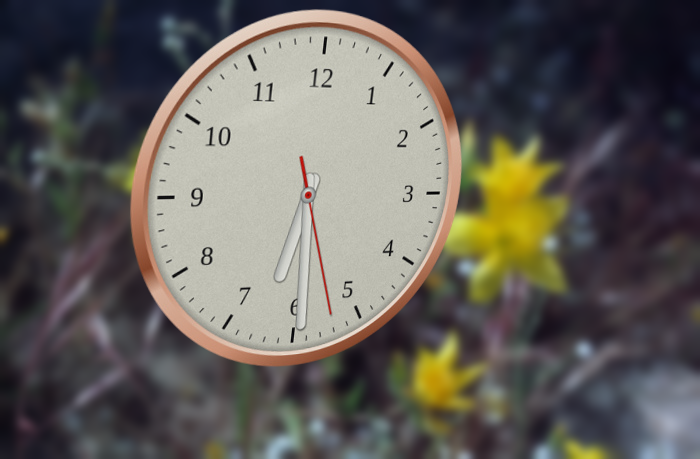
h=6 m=29 s=27
